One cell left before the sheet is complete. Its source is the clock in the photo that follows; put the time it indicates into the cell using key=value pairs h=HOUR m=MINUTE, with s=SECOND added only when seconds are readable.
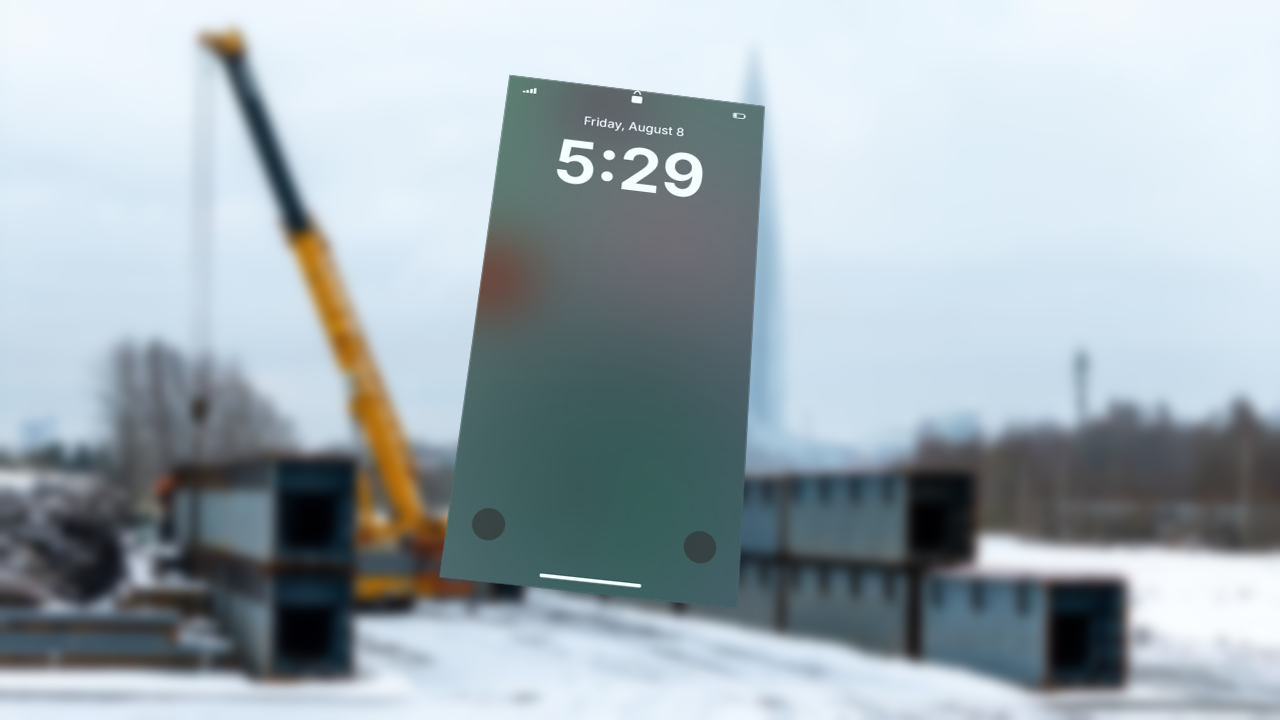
h=5 m=29
